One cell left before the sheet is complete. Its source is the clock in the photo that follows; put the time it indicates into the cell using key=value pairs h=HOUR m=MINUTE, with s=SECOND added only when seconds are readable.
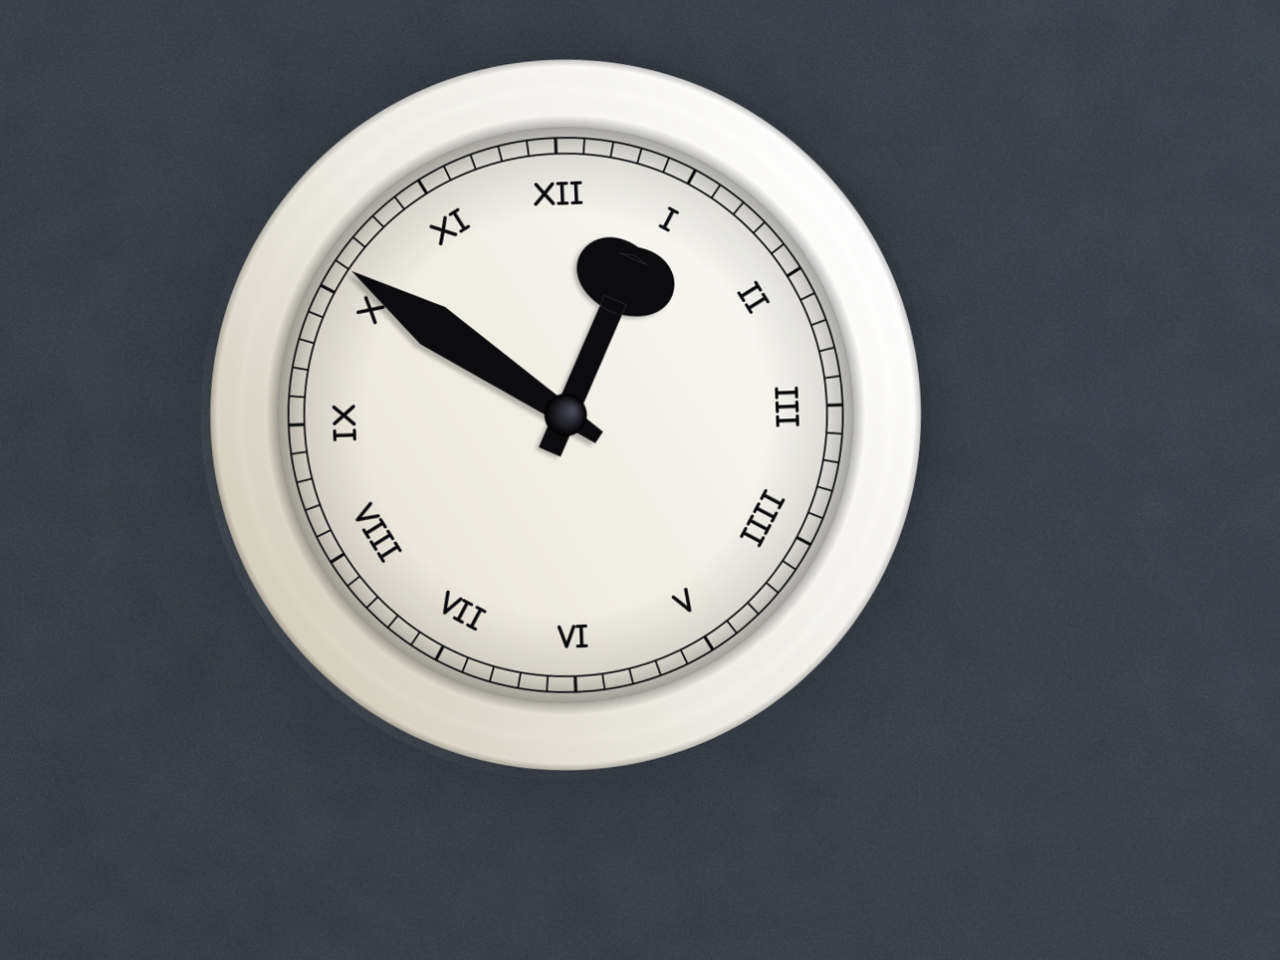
h=12 m=51
